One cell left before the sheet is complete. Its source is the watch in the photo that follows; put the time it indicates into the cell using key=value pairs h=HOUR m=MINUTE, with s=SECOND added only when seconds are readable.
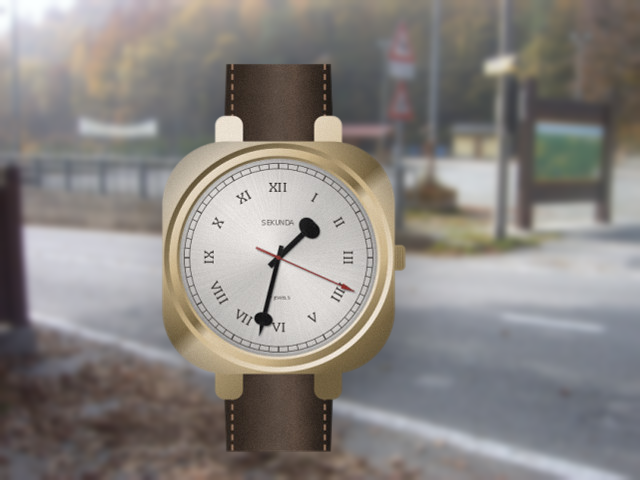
h=1 m=32 s=19
